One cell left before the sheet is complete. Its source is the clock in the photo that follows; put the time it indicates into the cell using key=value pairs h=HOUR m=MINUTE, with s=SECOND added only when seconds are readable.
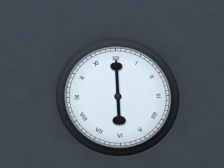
h=6 m=0
